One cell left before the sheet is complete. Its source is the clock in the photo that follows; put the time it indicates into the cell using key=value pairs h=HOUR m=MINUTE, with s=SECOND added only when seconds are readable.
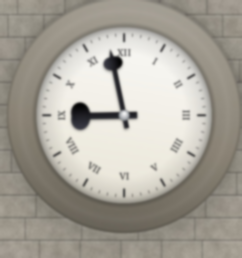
h=8 m=58
